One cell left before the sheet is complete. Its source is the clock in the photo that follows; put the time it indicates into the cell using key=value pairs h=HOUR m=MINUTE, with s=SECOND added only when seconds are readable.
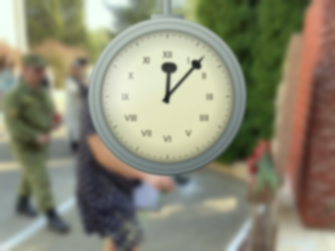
h=12 m=7
